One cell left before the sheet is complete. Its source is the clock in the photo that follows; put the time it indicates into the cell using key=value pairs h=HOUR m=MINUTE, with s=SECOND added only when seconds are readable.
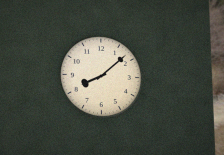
h=8 m=8
